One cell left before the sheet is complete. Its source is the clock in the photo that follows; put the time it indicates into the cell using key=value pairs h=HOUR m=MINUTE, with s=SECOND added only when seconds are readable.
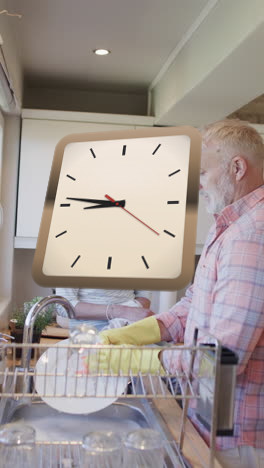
h=8 m=46 s=21
